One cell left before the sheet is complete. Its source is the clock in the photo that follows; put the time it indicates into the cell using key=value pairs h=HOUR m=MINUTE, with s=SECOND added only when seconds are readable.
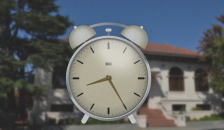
h=8 m=25
